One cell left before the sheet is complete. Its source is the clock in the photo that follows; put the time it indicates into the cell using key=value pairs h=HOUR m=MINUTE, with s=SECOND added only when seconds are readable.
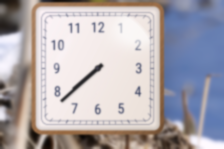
h=7 m=38
